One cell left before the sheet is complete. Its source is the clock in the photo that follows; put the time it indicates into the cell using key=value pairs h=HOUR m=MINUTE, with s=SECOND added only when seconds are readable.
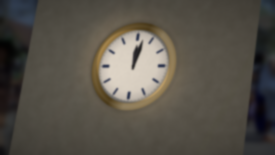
h=12 m=2
